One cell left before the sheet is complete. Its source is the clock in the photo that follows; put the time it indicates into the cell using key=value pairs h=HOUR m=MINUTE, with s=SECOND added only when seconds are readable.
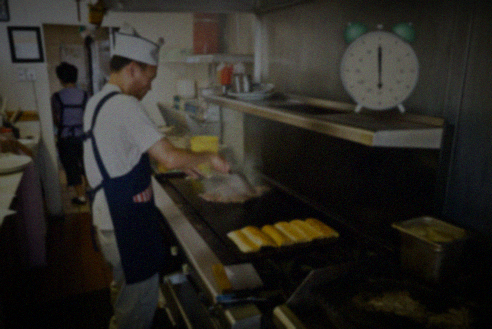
h=6 m=0
